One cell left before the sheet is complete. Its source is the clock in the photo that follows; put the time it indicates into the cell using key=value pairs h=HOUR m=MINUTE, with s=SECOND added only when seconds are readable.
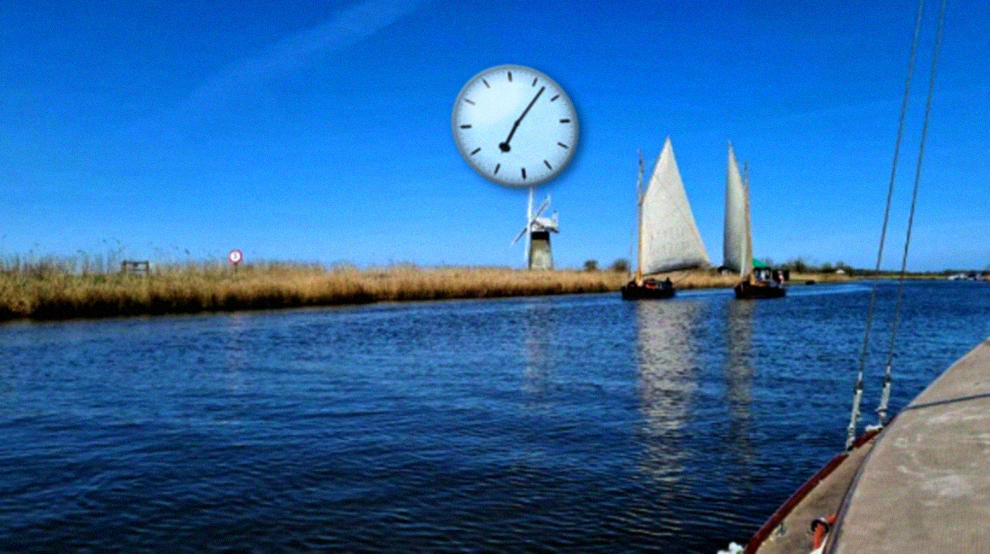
h=7 m=7
